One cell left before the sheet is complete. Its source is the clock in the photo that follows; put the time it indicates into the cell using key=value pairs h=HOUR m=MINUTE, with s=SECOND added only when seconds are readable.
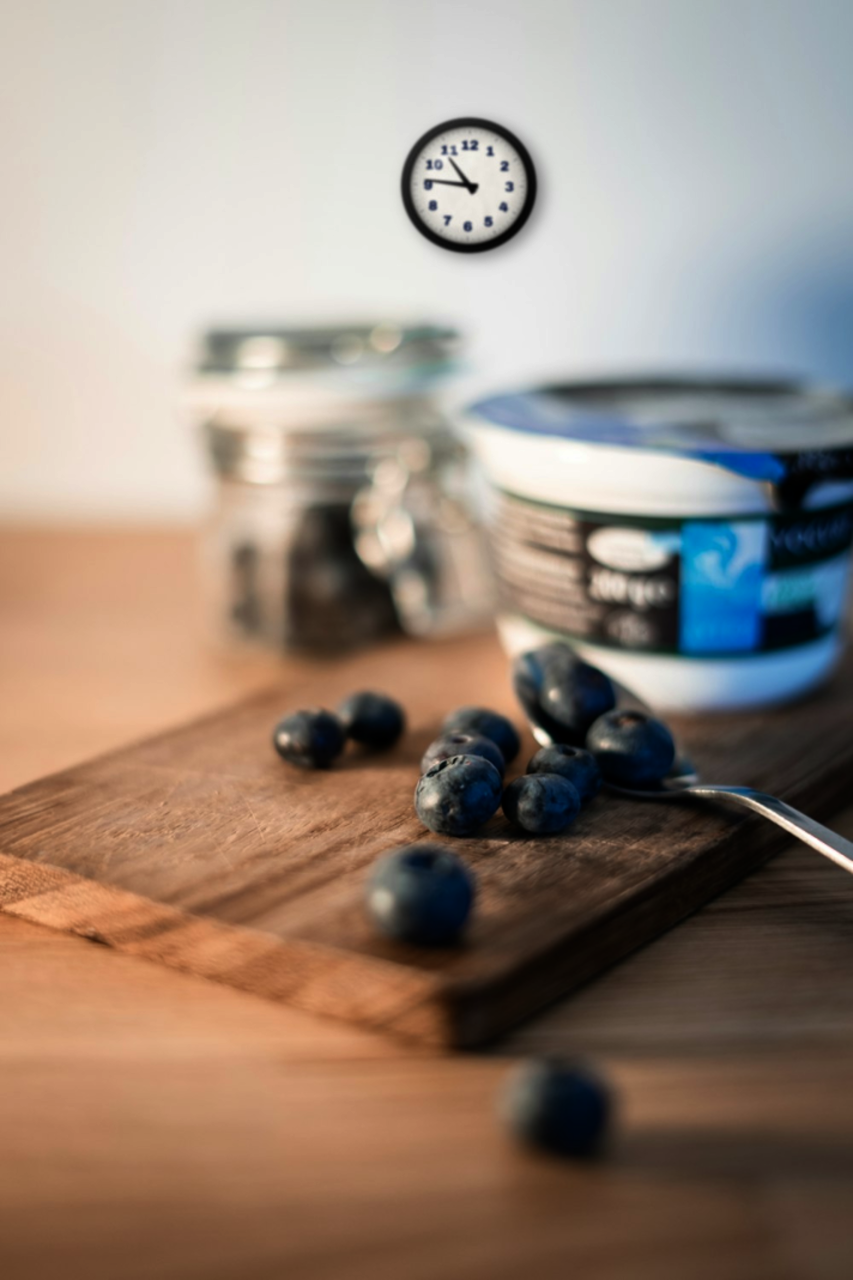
h=10 m=46
